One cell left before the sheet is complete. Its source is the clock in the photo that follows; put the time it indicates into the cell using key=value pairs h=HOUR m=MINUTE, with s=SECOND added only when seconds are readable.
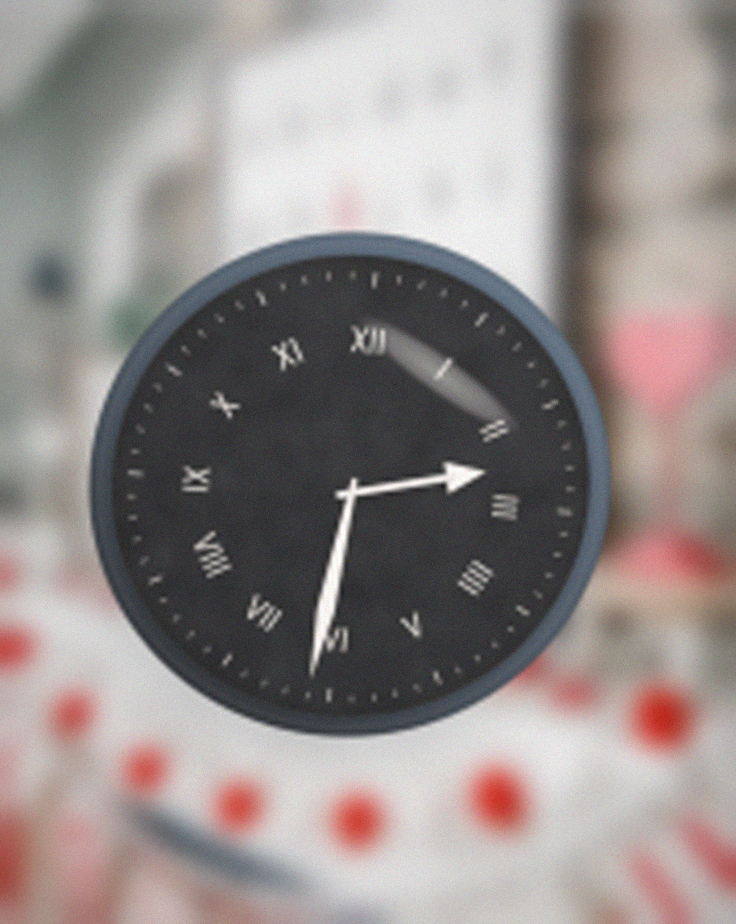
h=2 m=31
